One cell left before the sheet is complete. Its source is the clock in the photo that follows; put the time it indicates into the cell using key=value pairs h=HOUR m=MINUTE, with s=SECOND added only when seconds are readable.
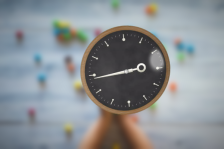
h=2 m=44
